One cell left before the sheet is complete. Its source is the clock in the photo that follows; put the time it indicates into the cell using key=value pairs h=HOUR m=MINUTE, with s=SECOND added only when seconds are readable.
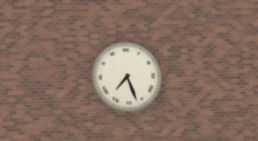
h=7 m=27
